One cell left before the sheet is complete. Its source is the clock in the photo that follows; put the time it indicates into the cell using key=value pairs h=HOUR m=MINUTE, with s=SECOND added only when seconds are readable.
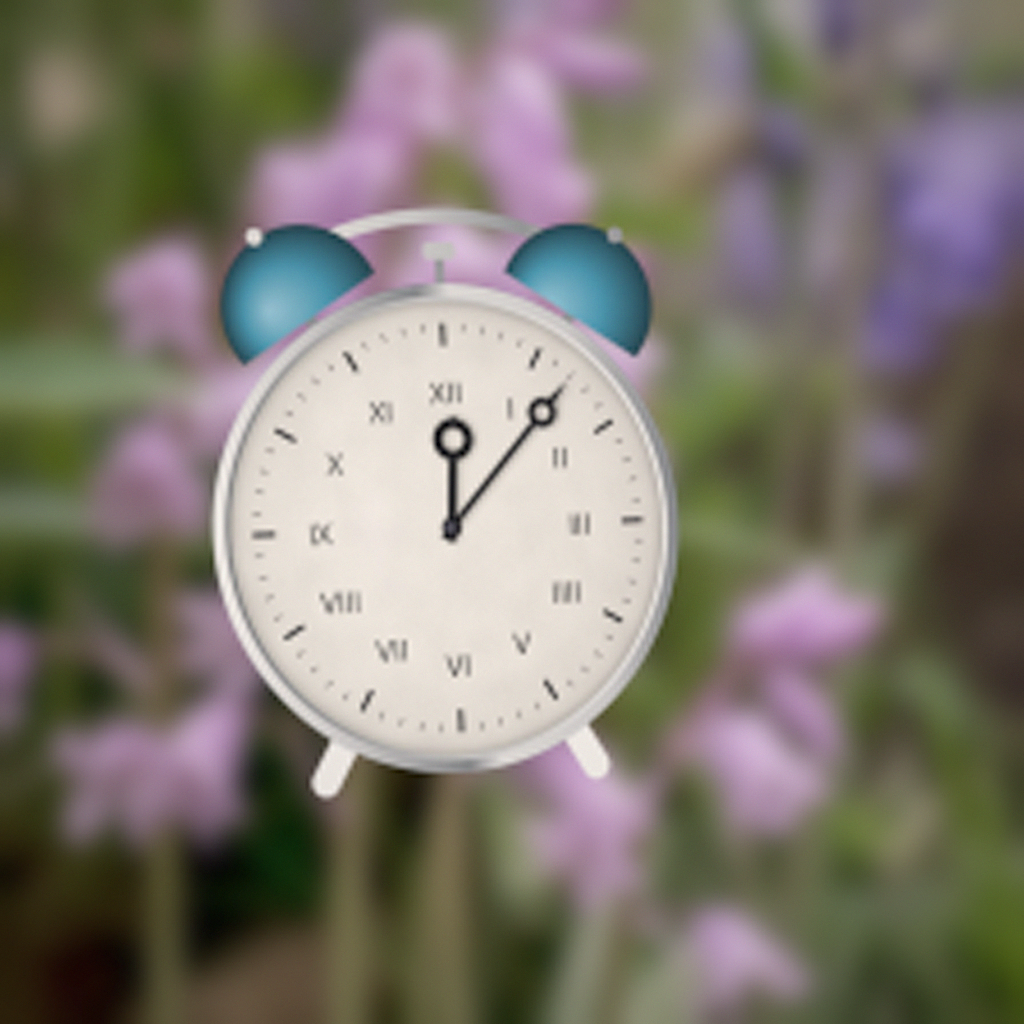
h=12 m=7
